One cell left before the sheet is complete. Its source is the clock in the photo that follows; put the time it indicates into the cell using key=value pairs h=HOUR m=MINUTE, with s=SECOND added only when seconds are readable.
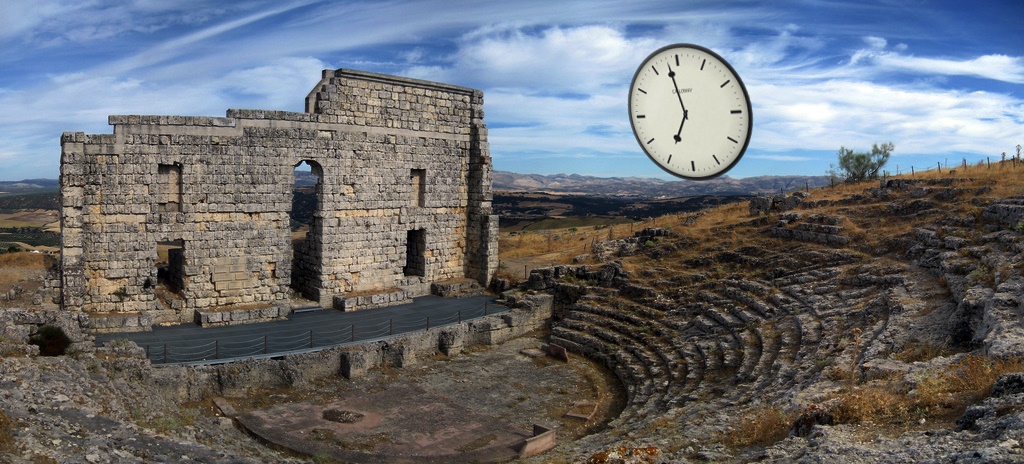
h=6 m=58
